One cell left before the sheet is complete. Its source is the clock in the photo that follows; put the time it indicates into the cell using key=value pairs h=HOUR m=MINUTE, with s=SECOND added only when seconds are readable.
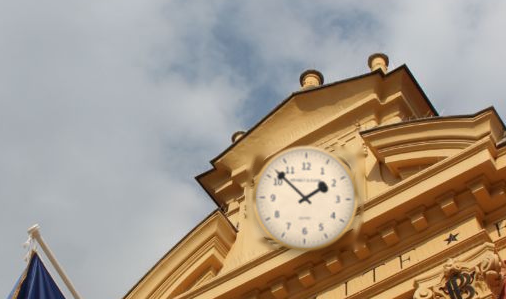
h=1 m=52
